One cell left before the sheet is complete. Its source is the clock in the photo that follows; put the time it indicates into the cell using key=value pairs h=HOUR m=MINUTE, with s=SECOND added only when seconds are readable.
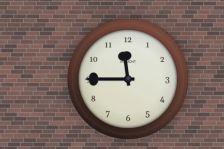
h=11 m=45
